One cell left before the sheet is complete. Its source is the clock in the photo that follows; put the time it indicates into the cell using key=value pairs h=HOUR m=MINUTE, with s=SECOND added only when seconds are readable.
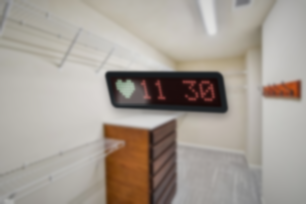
h=11 m=30
